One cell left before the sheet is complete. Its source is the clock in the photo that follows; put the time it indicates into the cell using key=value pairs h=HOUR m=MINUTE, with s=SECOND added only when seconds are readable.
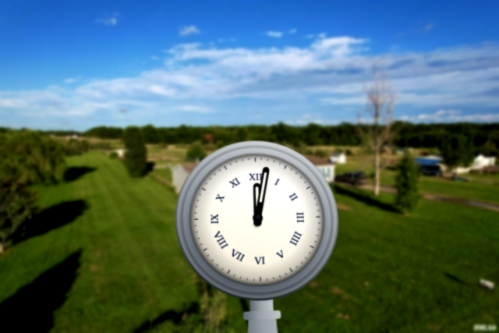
h=12 m=2
